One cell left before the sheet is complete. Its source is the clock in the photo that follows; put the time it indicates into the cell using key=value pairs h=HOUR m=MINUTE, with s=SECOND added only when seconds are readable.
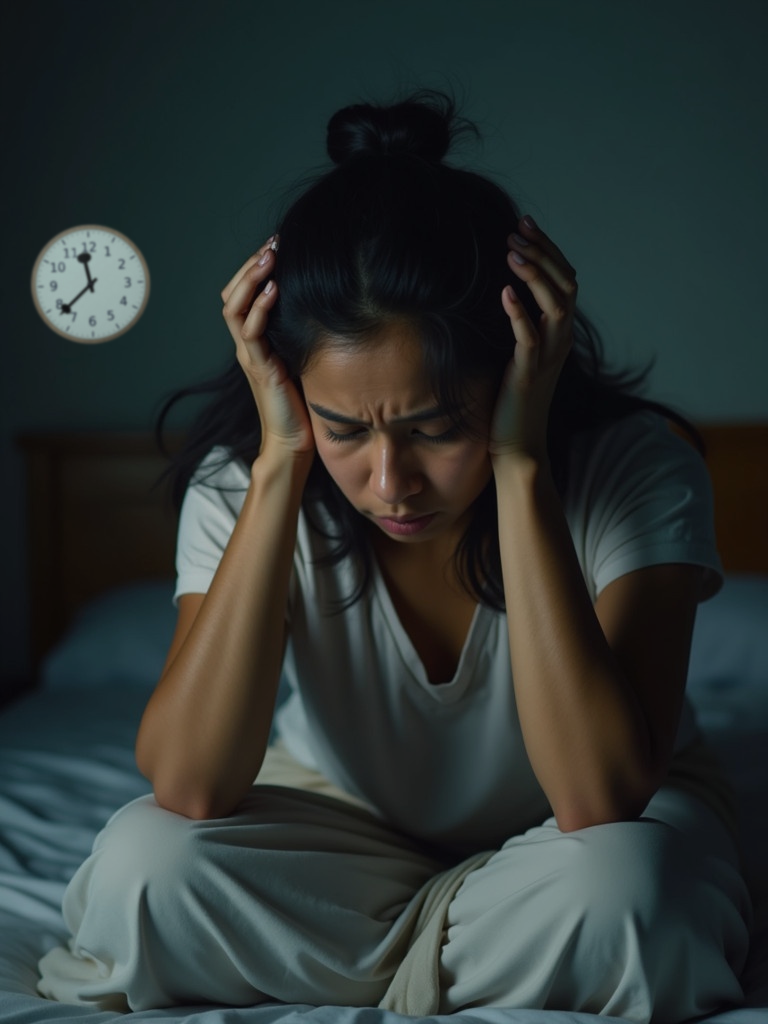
h=11 m=38
